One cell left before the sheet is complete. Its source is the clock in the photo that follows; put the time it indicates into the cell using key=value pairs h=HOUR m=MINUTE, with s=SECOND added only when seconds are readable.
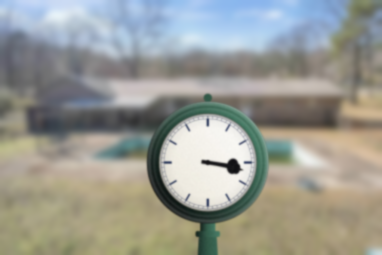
h=3 m=17
